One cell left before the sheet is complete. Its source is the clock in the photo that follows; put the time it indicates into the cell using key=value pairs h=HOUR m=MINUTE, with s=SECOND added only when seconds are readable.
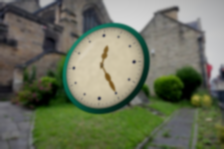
h=12 m=25
